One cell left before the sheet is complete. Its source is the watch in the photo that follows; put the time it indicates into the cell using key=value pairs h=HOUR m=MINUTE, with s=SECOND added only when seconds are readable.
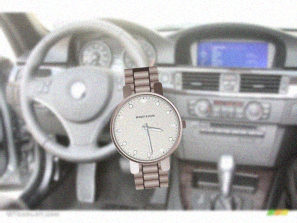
h=3 m=29
